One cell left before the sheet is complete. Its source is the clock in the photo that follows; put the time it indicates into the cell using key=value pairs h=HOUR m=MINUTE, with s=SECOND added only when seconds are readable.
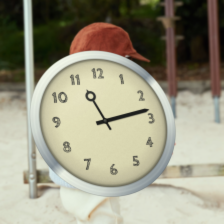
h=11 m=13
